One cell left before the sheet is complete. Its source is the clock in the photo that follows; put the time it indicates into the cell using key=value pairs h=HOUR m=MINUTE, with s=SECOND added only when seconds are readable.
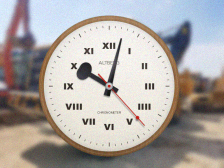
h=10 m=2 s=23
